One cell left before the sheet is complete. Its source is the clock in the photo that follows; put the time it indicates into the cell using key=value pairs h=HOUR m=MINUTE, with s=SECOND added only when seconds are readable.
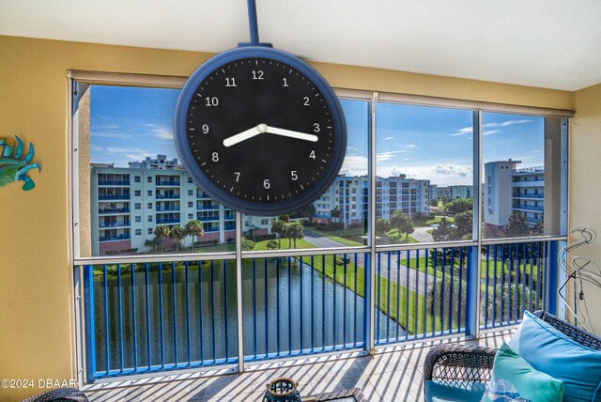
h=8 m=17
